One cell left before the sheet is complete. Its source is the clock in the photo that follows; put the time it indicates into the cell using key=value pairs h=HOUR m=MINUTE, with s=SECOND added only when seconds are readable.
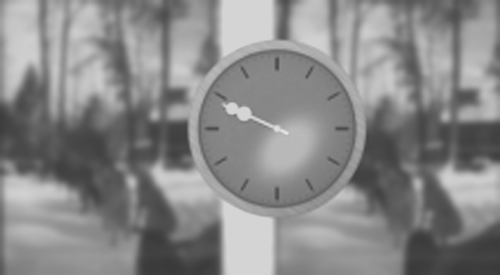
h=9 m=49
